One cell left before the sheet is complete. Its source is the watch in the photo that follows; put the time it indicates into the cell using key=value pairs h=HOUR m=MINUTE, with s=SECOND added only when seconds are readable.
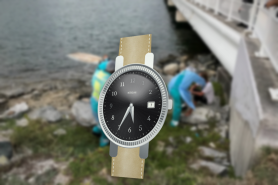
h=5 m=35
